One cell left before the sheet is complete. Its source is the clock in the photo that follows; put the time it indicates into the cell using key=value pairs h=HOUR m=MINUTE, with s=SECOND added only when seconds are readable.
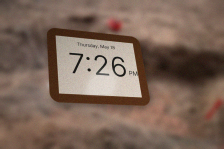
h=7 m=26
